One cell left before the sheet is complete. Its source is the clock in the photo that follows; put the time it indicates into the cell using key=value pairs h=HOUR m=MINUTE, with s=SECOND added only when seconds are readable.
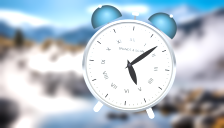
h=5 m=8
